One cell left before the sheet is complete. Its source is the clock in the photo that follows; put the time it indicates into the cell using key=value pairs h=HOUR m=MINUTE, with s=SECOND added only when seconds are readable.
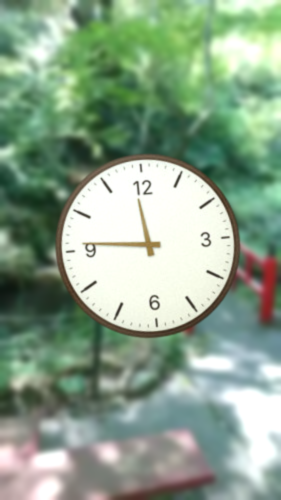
h=11 m=46
